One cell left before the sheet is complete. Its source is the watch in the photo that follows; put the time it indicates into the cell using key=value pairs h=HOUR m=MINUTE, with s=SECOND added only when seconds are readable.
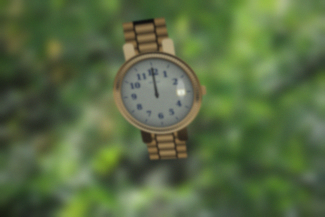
h=12 m=0
